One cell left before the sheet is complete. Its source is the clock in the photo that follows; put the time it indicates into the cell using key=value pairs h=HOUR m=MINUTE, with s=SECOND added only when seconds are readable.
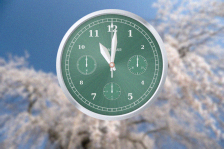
h=11 m=1
